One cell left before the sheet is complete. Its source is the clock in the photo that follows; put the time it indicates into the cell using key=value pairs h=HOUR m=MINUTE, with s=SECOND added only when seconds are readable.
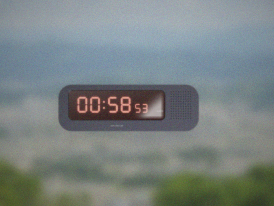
h=0 m=58 s=53
